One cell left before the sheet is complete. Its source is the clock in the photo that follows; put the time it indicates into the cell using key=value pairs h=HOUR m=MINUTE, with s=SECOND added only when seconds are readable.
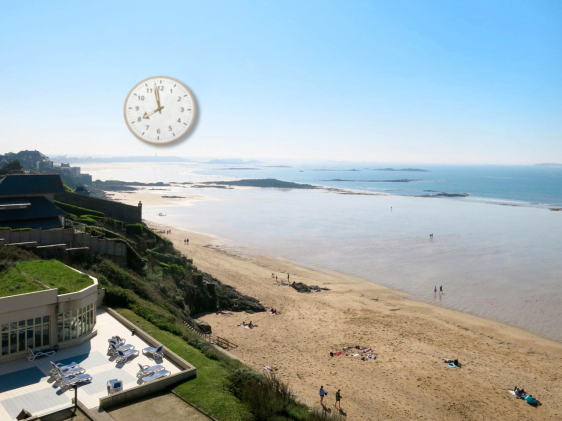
h=7 m=58
